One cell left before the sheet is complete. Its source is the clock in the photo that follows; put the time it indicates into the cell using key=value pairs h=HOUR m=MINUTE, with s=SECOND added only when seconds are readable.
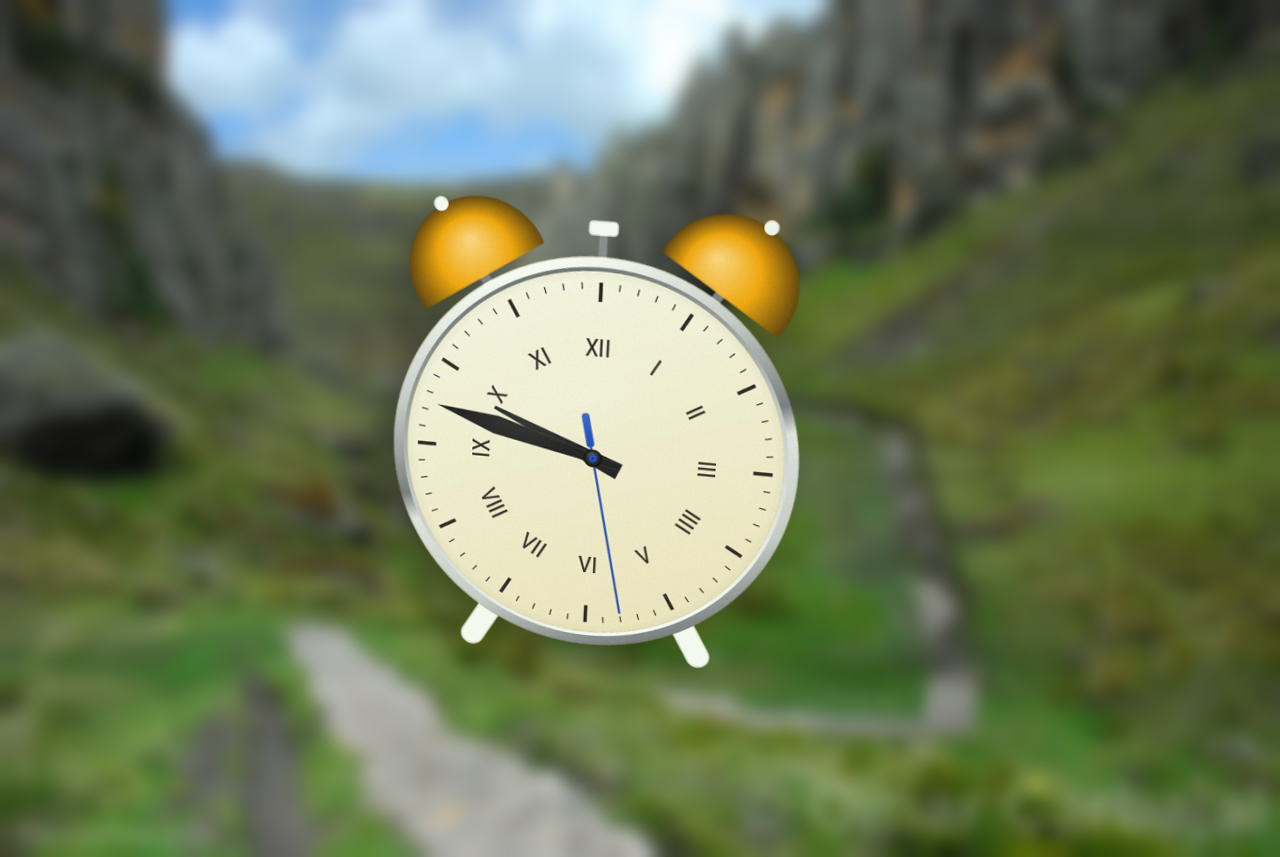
h=9 m=47 s=28
